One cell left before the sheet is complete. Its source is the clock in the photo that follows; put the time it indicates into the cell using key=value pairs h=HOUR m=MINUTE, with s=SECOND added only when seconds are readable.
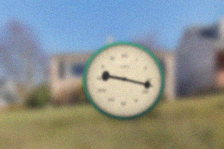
h=9 m=17
